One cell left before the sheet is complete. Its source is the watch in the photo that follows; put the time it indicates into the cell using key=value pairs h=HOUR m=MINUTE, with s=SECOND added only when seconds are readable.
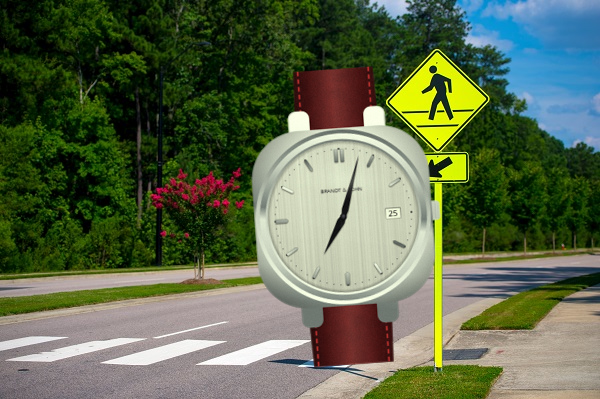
h=7 m=3
